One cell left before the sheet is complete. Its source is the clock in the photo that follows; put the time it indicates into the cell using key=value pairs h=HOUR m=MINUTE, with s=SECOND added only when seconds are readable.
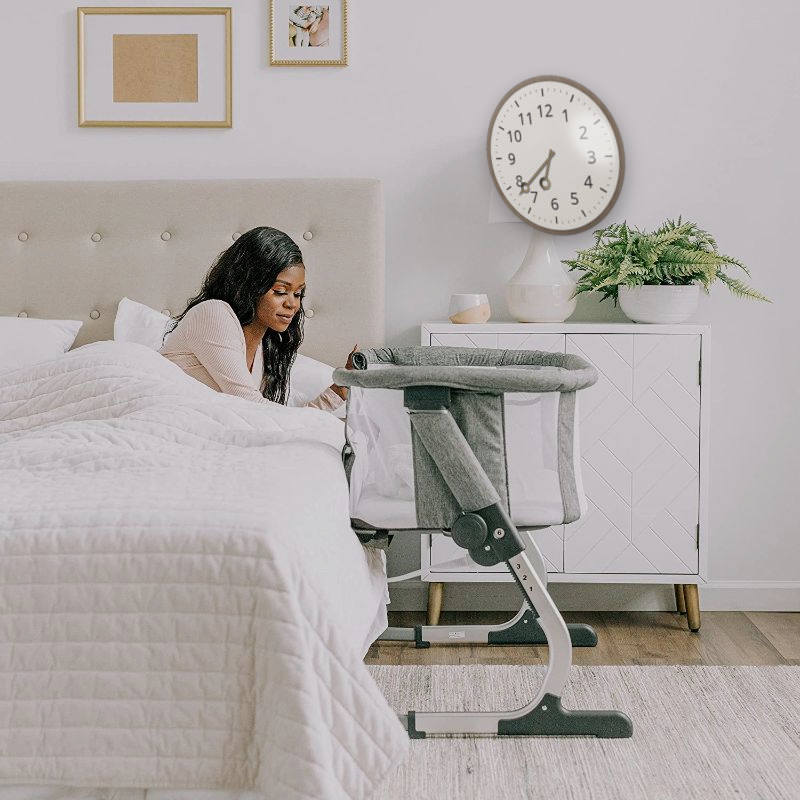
h=6 m=38
